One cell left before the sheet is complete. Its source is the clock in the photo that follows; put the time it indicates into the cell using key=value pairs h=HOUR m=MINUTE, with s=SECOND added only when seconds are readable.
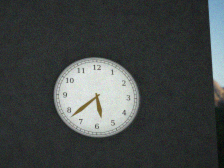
h=5 m=38
